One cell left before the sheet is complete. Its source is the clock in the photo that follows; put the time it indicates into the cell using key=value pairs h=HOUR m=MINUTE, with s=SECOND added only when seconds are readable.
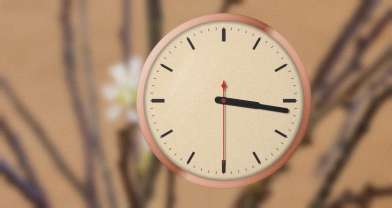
h=3 m=16 s=30
